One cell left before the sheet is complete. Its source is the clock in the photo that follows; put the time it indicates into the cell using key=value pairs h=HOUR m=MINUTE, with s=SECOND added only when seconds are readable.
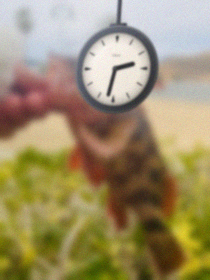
h=2 m=32
